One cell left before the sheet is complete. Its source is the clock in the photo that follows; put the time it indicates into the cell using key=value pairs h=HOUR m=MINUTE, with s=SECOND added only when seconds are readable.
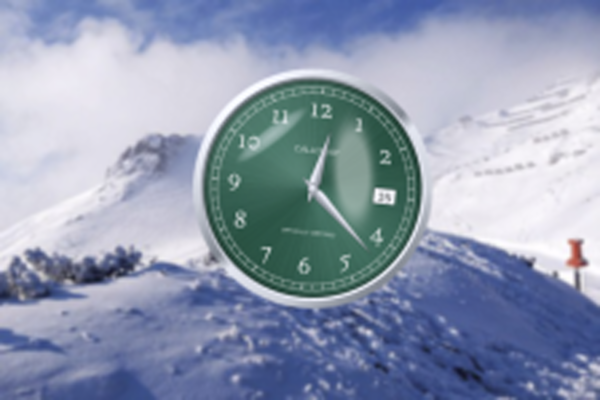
h=12 m=22
